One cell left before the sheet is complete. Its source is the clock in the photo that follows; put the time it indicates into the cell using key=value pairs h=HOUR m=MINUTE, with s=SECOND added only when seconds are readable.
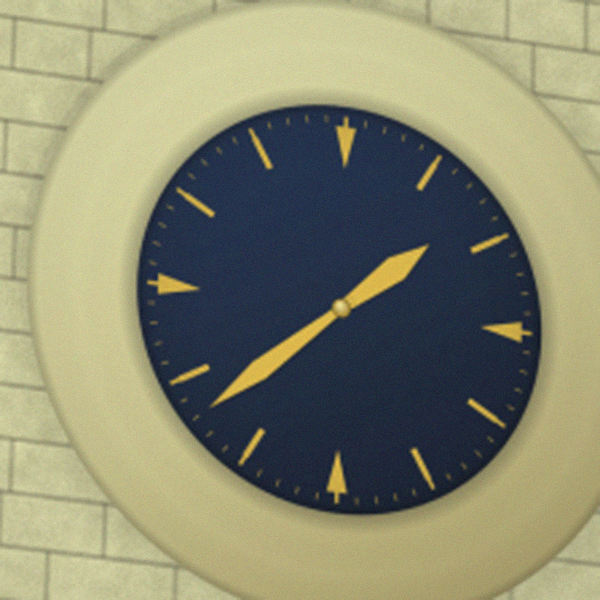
h=1 m=38
